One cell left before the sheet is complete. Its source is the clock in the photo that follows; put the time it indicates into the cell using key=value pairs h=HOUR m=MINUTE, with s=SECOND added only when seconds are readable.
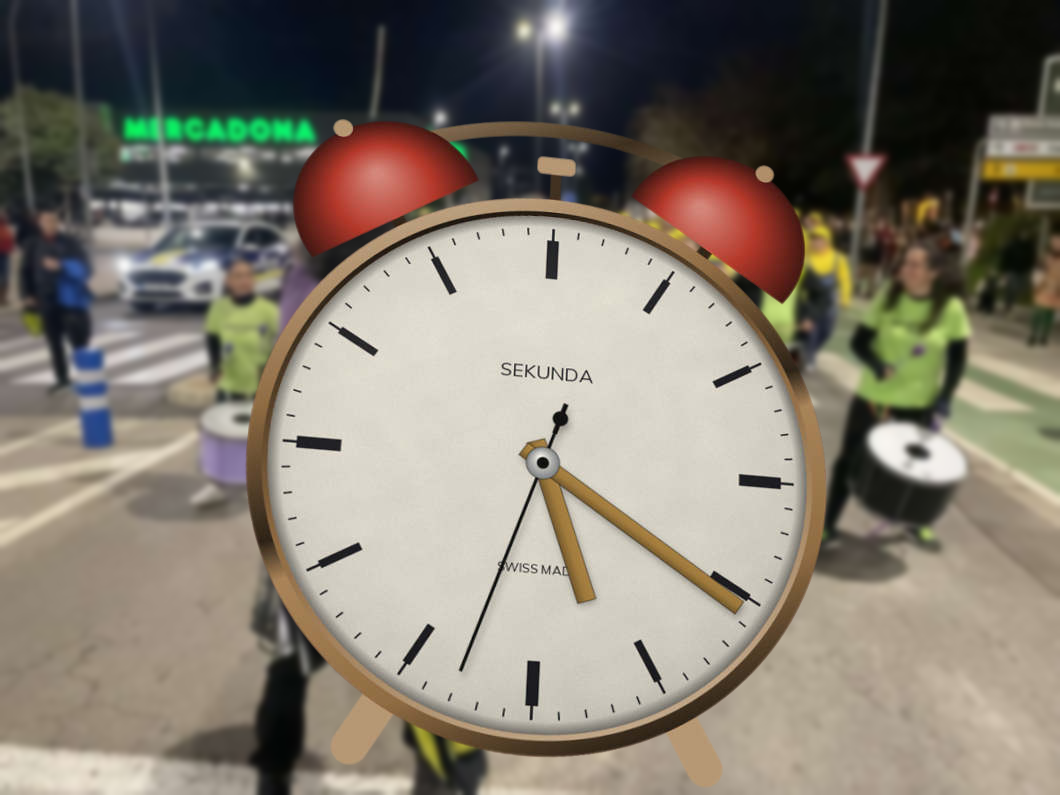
h=5 m=20 s=33
